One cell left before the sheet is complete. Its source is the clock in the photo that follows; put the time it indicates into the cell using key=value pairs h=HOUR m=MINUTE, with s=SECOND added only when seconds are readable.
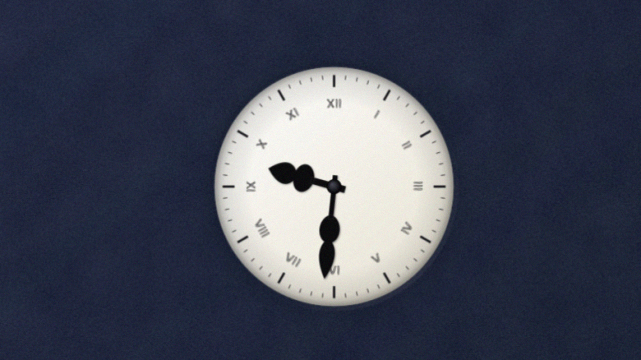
h=9 m=31
